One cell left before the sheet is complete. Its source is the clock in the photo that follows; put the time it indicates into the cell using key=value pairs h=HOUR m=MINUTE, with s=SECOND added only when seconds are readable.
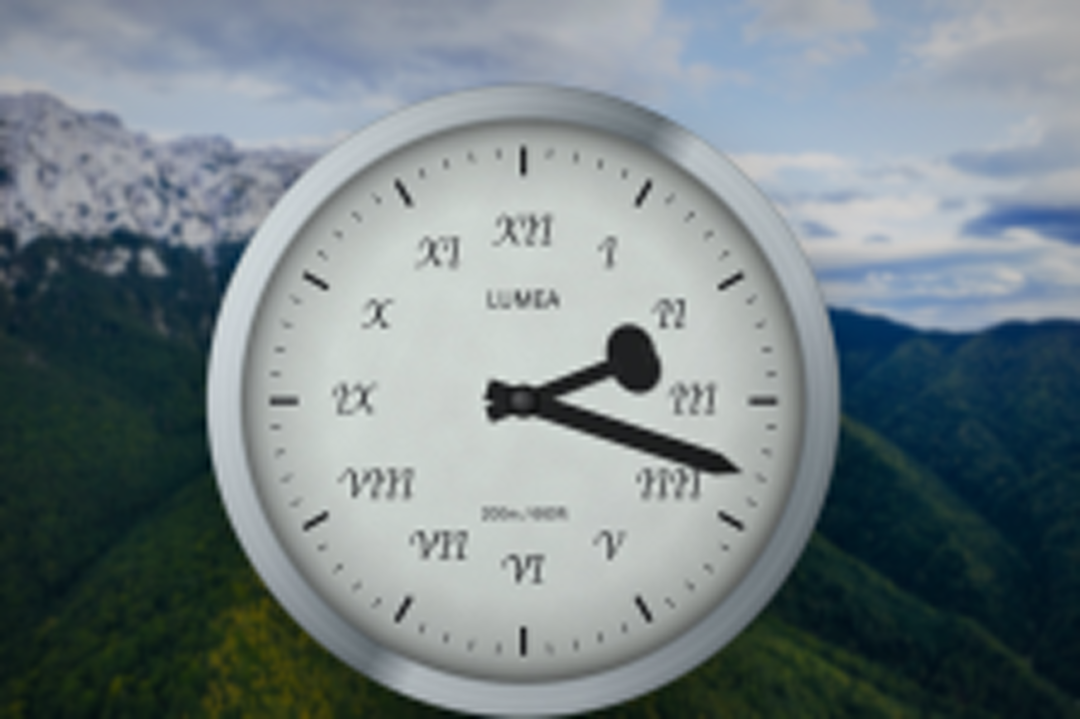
h=2 m=18
